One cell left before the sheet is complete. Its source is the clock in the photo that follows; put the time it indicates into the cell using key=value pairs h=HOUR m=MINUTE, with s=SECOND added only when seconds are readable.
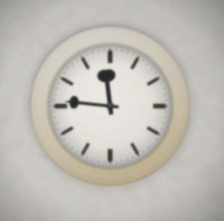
h=11 m=46
